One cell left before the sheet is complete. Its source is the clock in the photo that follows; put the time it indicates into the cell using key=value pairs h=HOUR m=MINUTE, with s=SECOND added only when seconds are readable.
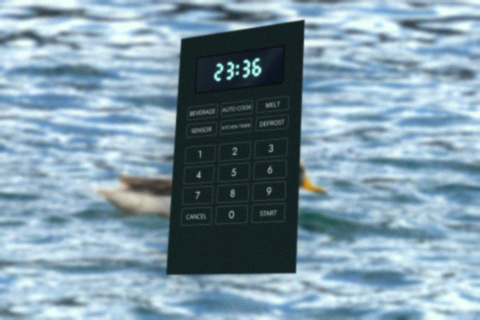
h=23 m=36
